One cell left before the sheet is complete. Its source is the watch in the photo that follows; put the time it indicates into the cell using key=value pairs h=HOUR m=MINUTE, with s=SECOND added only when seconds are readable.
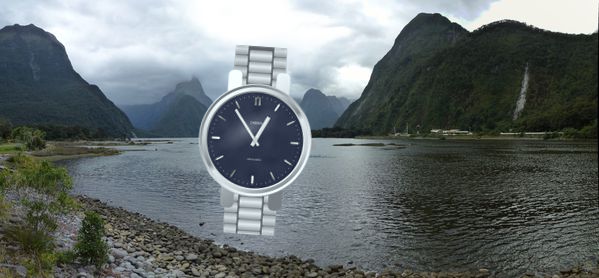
h=12 m=54
